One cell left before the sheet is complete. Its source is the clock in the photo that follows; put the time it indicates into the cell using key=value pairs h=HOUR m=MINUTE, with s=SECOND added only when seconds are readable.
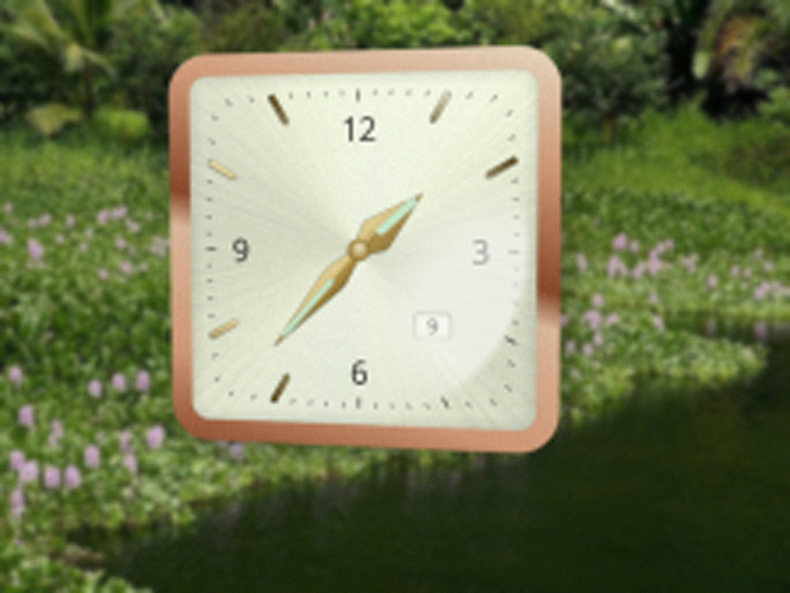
h=1 m=37
